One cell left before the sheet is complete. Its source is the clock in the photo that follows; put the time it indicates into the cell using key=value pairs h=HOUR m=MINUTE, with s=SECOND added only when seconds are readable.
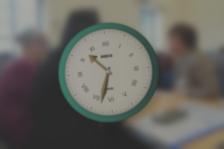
h=10 m=33
